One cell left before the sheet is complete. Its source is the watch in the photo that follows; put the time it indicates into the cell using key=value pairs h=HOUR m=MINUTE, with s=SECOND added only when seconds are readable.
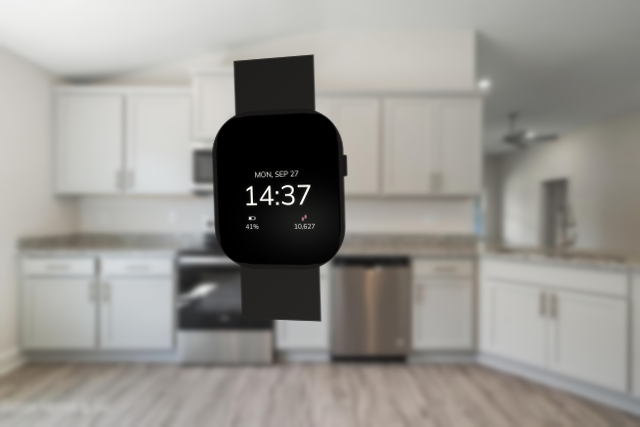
h=14 m=37
